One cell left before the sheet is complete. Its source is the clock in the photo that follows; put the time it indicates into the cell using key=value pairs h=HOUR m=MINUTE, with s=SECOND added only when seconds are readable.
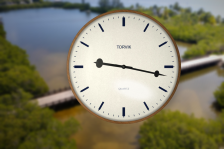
h=9 m=17
